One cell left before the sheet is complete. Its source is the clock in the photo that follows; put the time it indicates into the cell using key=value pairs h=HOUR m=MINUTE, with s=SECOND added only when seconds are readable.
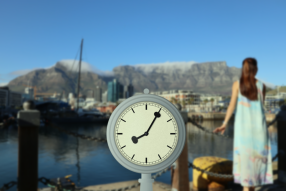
h=8 m=5
